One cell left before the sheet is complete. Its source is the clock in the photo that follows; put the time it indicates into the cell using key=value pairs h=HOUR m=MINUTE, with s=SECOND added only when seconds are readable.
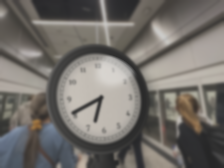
h=6 m=41
